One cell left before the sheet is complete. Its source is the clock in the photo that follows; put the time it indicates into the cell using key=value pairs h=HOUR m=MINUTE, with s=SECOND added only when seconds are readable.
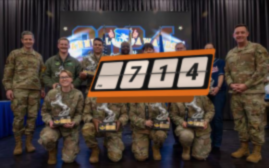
h=7 m=14
